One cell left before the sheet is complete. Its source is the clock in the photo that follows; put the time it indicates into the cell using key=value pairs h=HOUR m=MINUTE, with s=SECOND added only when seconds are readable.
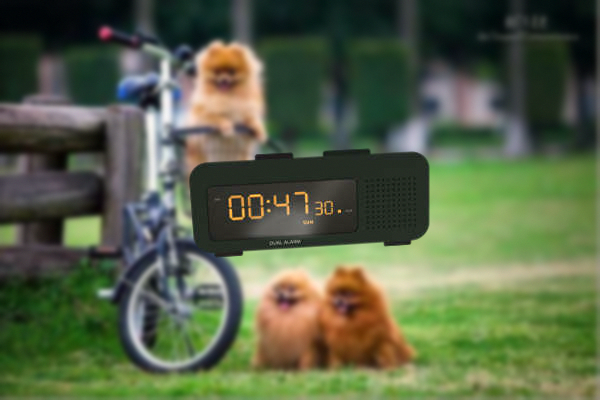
h=0 m=47 s=30
